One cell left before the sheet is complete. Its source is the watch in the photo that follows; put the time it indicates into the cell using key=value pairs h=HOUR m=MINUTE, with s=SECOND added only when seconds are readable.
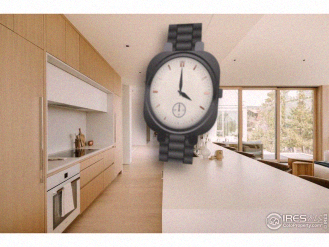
h=4 m=0
